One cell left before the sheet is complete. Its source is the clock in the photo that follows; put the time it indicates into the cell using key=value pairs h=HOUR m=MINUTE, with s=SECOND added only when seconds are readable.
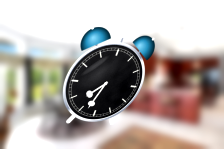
h=7 m=33
